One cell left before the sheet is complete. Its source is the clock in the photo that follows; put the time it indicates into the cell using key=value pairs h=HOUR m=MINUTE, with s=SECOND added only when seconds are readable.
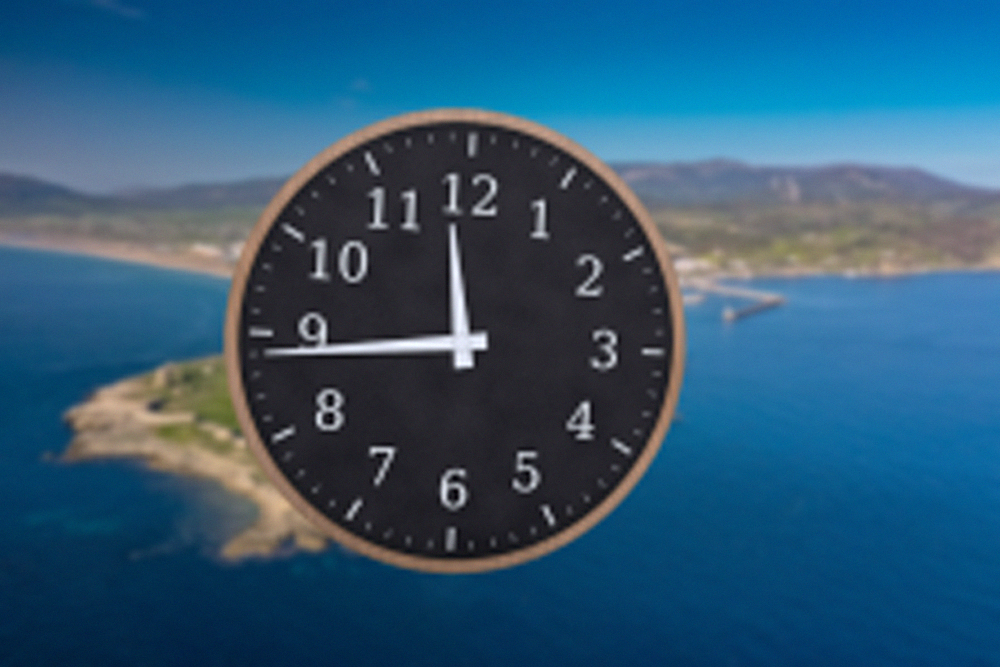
h=11 m=44
